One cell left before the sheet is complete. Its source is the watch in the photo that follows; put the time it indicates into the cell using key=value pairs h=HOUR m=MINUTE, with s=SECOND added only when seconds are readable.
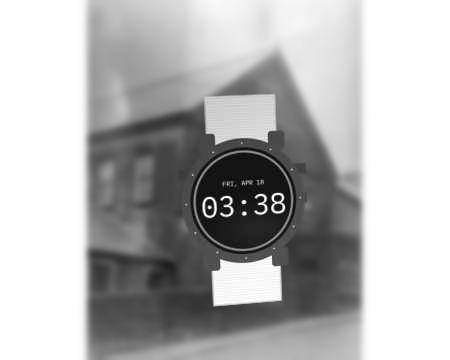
h=3 m=38
